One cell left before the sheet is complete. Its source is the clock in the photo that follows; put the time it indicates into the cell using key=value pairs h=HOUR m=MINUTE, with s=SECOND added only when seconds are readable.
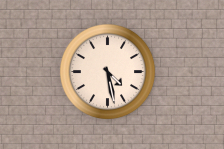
h=4 m=28
